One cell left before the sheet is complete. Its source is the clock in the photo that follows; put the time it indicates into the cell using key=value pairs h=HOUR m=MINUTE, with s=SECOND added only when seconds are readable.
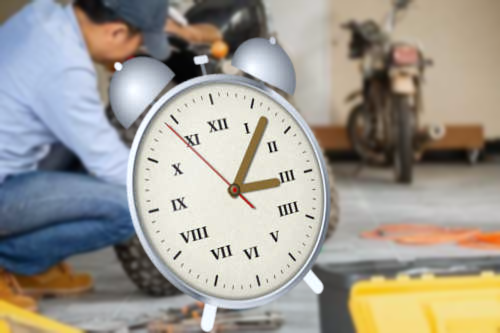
h=3 m=6 s=54
